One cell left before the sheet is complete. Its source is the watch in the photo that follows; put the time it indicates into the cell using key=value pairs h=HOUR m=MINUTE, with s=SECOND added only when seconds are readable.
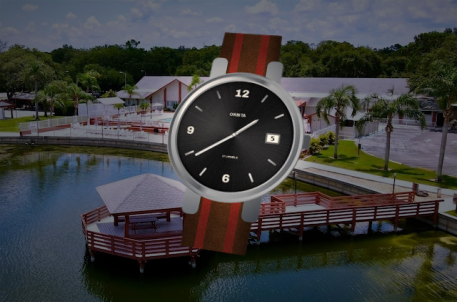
h=1 m=39
